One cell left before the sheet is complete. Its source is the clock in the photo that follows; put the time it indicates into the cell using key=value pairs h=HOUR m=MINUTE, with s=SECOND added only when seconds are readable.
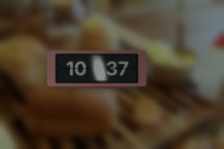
h=10 m=37
